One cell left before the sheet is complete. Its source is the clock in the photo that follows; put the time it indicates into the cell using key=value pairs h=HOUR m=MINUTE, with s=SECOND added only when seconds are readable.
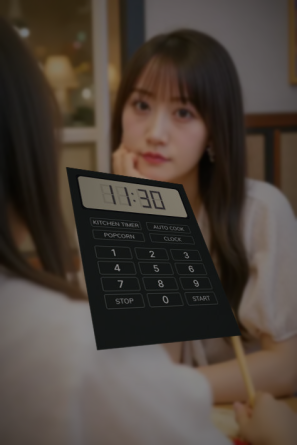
h=11 m=30
